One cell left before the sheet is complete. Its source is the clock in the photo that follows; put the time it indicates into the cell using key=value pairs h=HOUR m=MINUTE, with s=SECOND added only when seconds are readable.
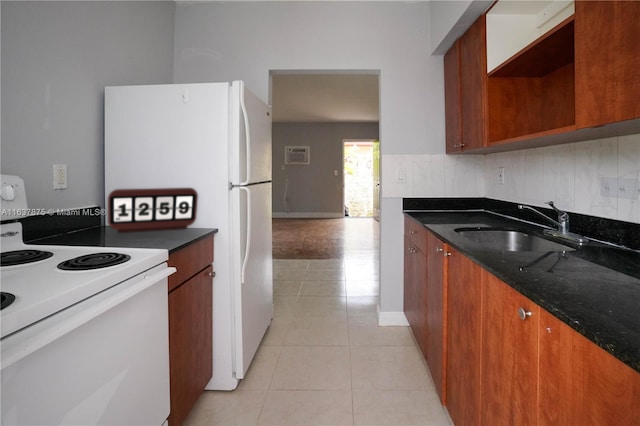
h=12 m=59
